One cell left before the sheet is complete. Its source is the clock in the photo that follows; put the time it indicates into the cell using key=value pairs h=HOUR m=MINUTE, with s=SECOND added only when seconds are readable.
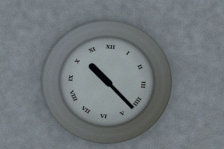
h=10 m=22
